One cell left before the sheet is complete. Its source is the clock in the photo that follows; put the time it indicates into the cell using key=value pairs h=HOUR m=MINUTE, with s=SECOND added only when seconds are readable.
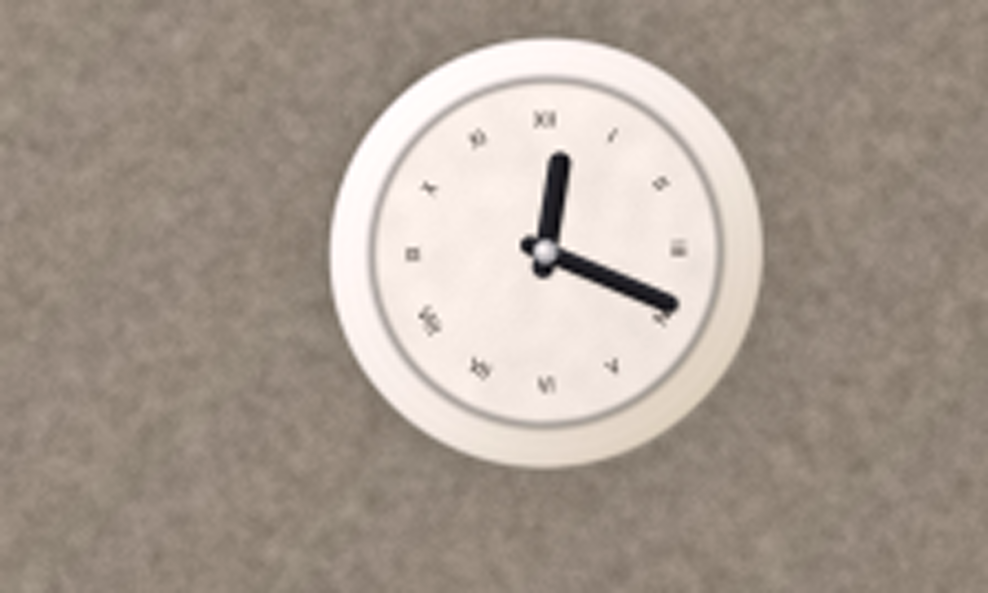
h=12 m=19
